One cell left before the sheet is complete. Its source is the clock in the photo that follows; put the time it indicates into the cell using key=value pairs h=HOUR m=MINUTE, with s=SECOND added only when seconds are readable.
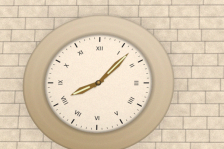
h=8 m=7
